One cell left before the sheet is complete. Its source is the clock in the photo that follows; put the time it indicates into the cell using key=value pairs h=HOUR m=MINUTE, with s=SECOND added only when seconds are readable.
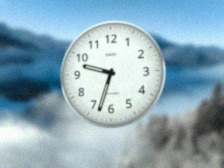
h=9 m=33
